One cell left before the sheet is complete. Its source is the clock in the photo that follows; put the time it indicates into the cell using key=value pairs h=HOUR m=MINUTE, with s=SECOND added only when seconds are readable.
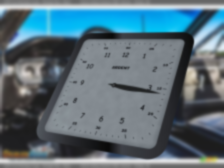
h=3 m=16
